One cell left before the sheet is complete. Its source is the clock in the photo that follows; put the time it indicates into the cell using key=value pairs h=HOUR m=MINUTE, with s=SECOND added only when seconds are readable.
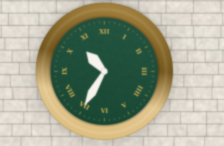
h=10 m=35
